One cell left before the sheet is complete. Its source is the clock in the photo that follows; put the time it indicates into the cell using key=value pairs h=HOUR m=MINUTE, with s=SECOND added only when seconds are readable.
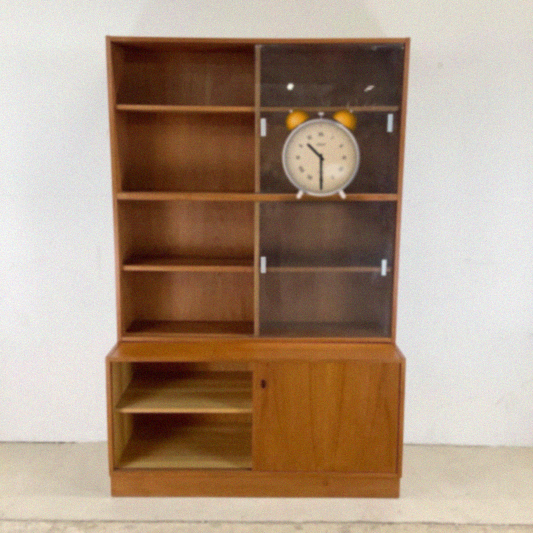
h=10 m=30
